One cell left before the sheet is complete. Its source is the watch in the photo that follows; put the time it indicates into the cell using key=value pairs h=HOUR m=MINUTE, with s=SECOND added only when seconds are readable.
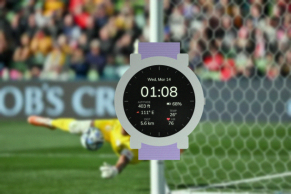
h=1 m=8
